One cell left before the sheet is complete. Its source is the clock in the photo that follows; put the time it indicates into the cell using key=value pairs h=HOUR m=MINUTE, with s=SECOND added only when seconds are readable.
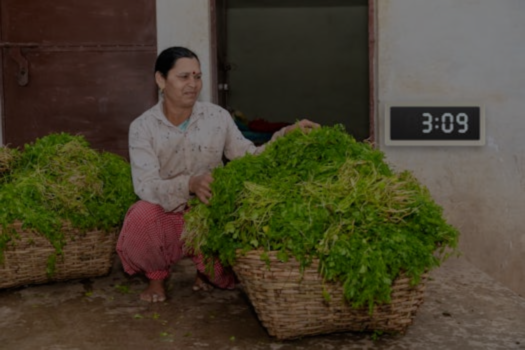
h=3 m=9
